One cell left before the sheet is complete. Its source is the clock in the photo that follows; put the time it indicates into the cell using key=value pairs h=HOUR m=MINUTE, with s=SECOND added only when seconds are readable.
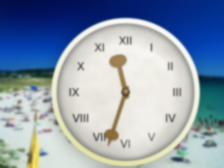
h=11 m=33
